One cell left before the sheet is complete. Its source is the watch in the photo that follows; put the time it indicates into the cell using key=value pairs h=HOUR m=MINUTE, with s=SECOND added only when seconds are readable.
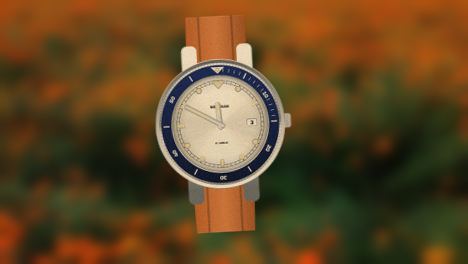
h=11 m=50
